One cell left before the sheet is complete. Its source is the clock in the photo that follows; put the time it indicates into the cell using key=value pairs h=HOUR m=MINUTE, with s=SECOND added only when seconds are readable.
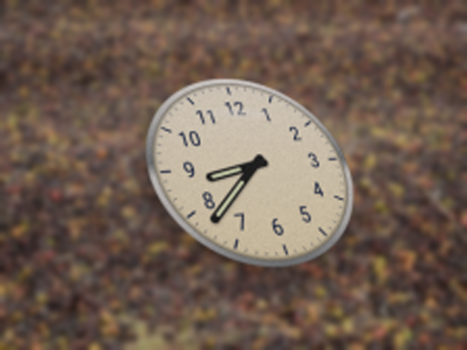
h=8 m=38
